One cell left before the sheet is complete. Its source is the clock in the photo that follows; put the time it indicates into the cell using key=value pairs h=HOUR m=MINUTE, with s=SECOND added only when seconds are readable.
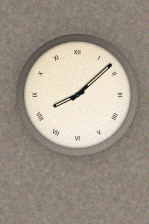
h=8 m=8
